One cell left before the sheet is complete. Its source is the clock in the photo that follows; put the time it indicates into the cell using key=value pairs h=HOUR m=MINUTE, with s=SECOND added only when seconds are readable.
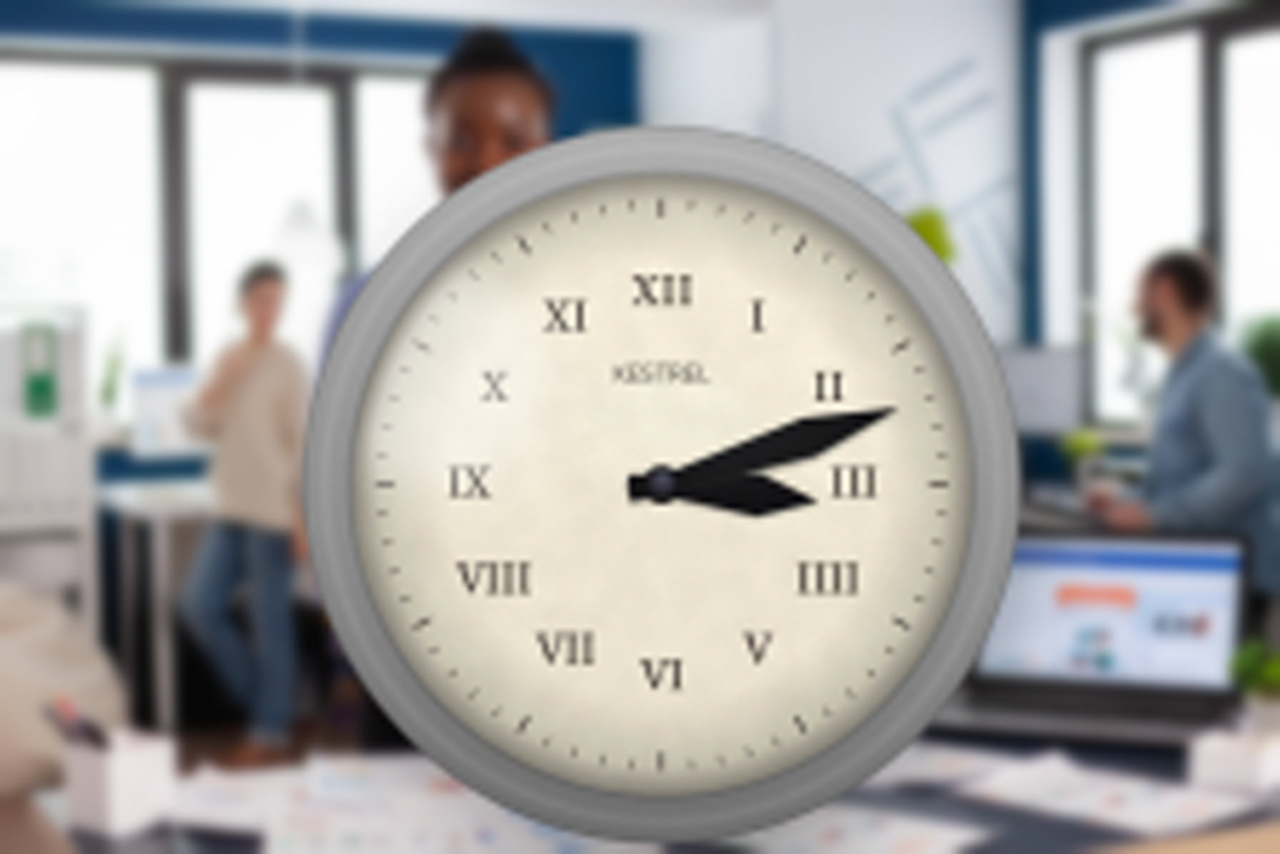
h=3 m=12
